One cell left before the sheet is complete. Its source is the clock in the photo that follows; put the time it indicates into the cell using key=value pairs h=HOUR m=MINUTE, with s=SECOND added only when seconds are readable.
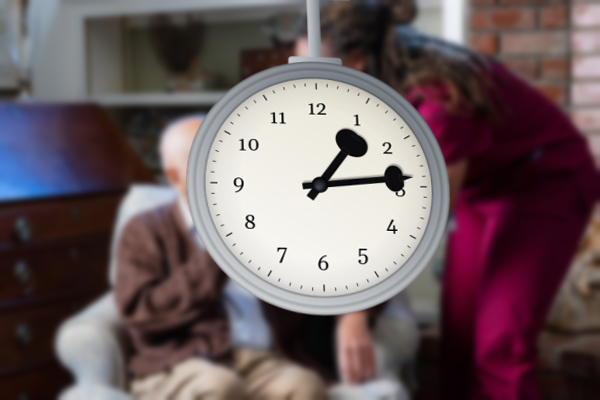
h=1 m=14
